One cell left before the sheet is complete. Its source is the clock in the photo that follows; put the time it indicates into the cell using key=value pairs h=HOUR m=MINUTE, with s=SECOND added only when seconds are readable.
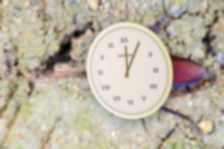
h=12 m=5
